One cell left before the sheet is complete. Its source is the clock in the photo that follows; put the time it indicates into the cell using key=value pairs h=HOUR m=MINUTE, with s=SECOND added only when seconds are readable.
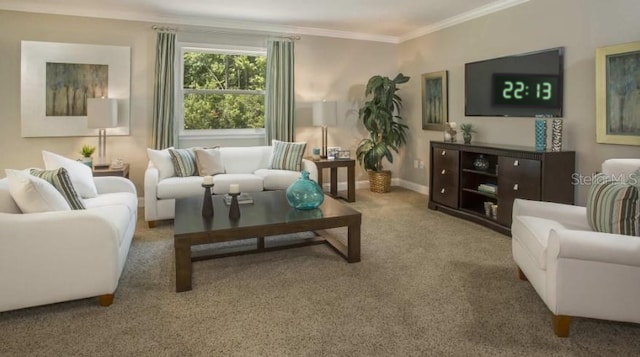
h=22 m=13
